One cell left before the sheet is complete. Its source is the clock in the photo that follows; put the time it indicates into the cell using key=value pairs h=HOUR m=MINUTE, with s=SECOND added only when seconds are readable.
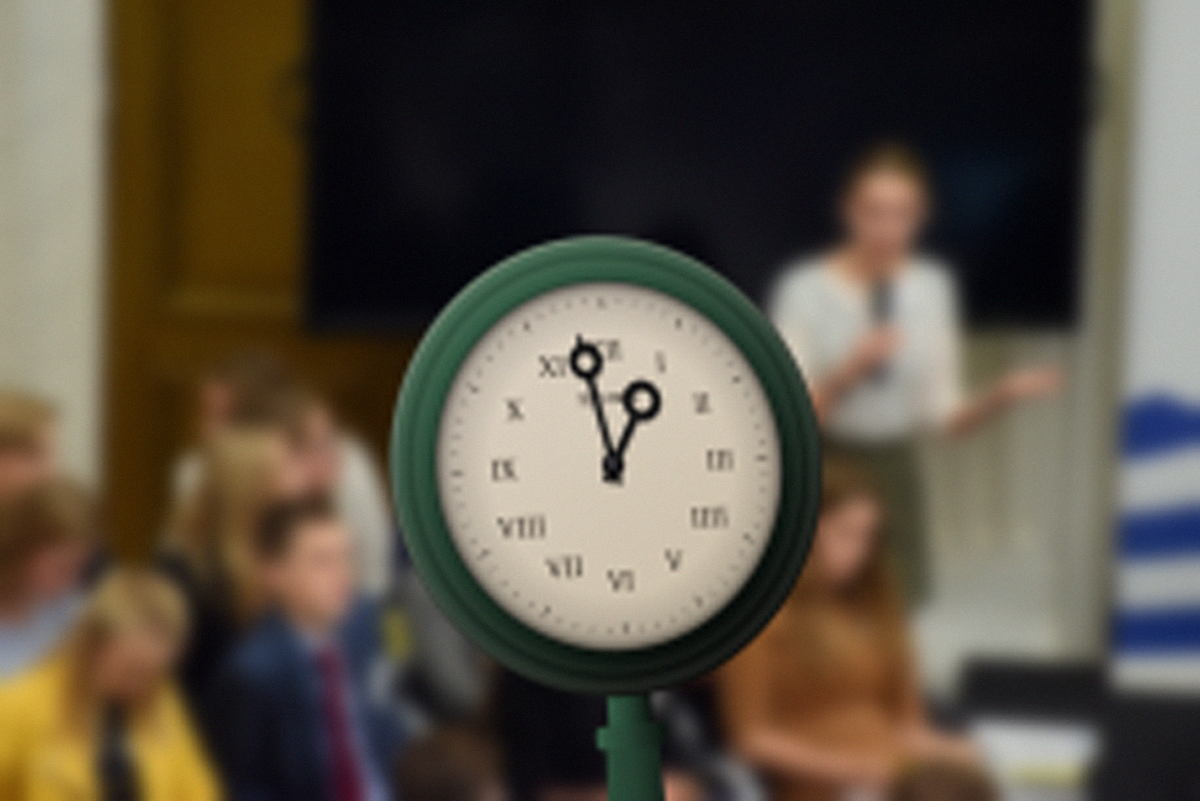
h=12 m=58
